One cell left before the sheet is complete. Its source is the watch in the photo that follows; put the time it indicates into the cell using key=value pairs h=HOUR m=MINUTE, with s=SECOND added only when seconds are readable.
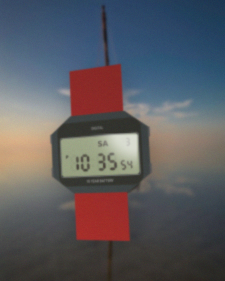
h=10 m=35
